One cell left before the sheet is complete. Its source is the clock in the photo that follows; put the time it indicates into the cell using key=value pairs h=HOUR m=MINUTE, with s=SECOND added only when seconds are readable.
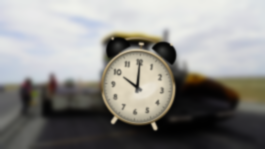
h=10 m=0
